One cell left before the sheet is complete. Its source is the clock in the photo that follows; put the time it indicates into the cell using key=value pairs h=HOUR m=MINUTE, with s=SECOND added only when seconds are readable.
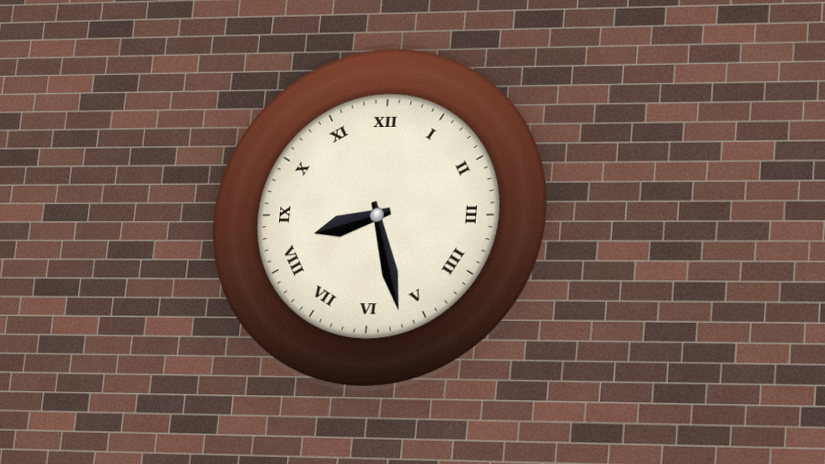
h=8 m=27
